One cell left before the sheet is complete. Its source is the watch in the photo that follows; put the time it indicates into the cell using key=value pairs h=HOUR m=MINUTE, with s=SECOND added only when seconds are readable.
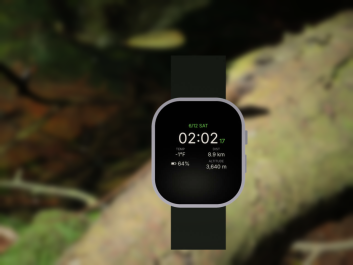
h=2 m=2
